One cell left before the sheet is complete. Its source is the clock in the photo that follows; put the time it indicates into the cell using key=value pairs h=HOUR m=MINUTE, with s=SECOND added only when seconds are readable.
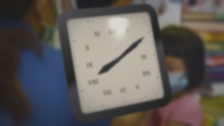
h=8 m=10
